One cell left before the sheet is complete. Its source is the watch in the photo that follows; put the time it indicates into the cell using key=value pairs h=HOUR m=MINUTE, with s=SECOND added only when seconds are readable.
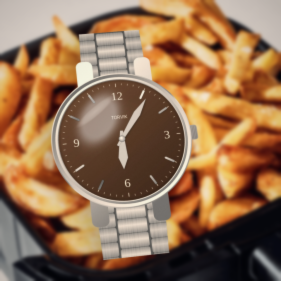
h=6 m=6
